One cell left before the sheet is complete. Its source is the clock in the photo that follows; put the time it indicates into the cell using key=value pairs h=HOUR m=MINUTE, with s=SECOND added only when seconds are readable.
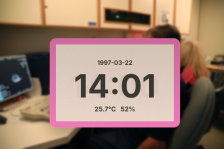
h=14 m=1
